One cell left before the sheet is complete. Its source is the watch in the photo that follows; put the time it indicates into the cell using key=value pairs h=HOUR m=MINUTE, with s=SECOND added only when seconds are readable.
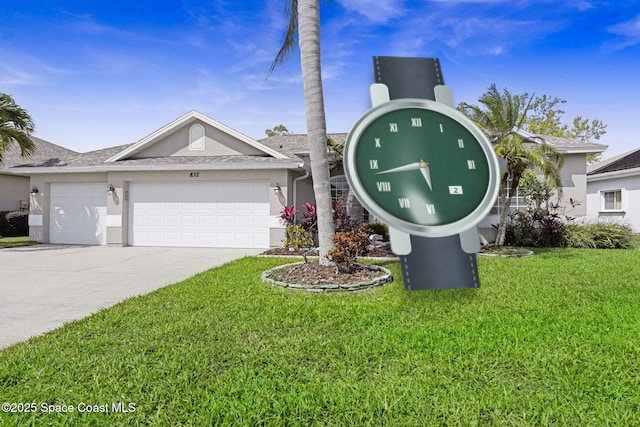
h=5 m=43
